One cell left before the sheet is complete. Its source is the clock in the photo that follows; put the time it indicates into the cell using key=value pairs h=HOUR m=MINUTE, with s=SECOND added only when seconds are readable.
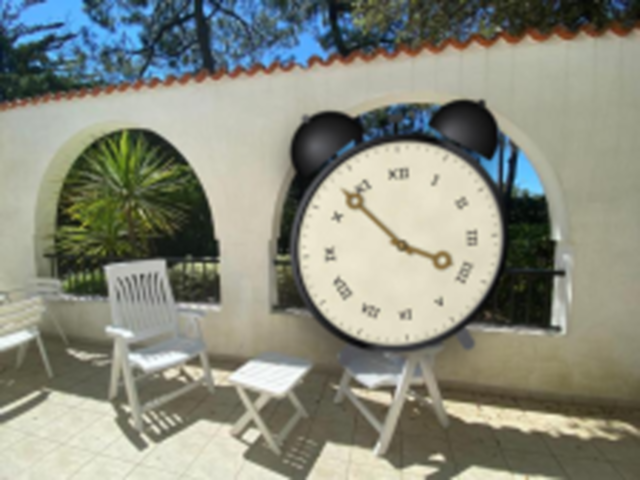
h=3 m=53
